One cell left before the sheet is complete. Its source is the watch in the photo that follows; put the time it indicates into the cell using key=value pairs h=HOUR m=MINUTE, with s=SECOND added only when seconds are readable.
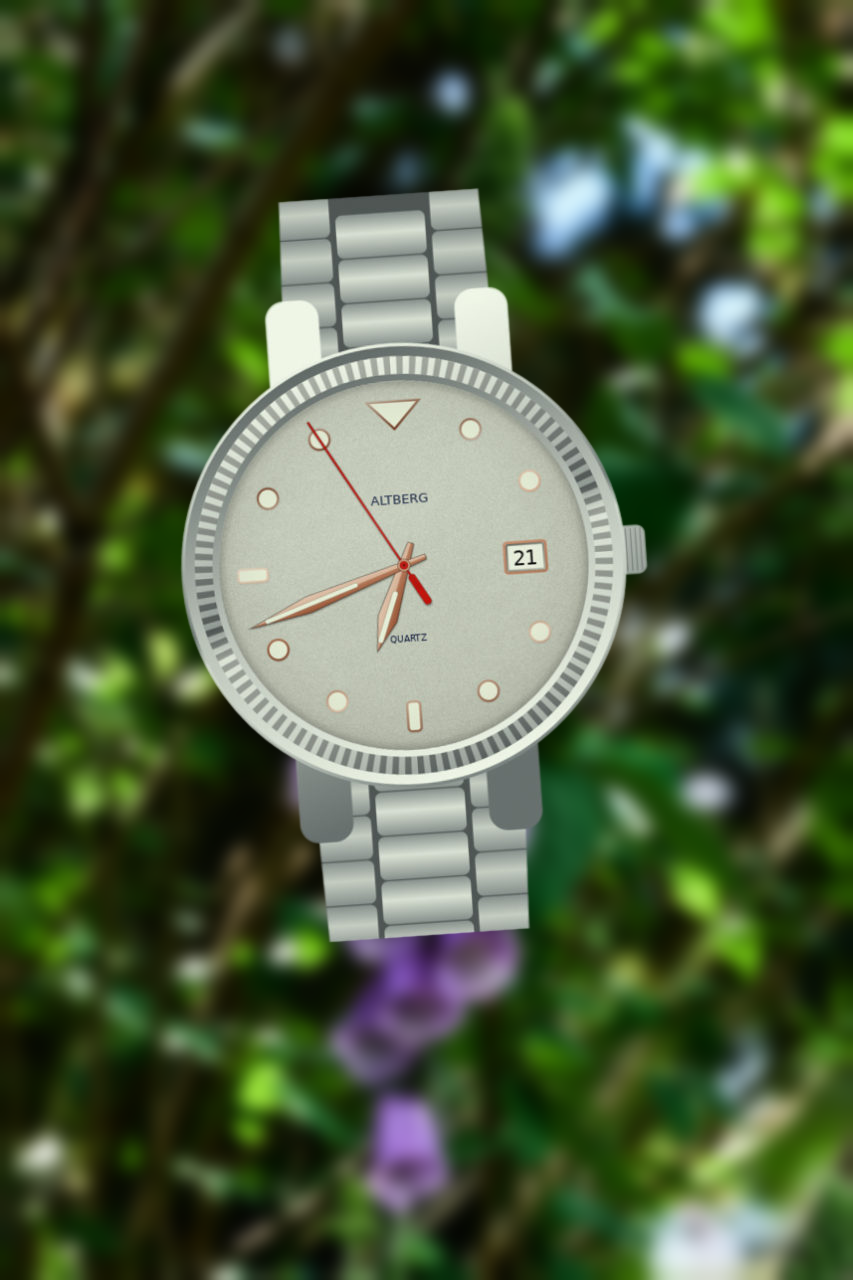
h=6 m=41 s=55
